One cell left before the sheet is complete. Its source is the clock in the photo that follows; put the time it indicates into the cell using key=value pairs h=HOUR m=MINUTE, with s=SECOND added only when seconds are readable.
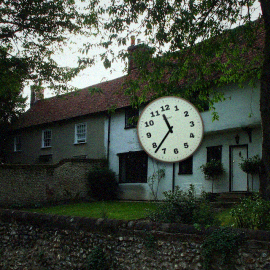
h=11 m=38
